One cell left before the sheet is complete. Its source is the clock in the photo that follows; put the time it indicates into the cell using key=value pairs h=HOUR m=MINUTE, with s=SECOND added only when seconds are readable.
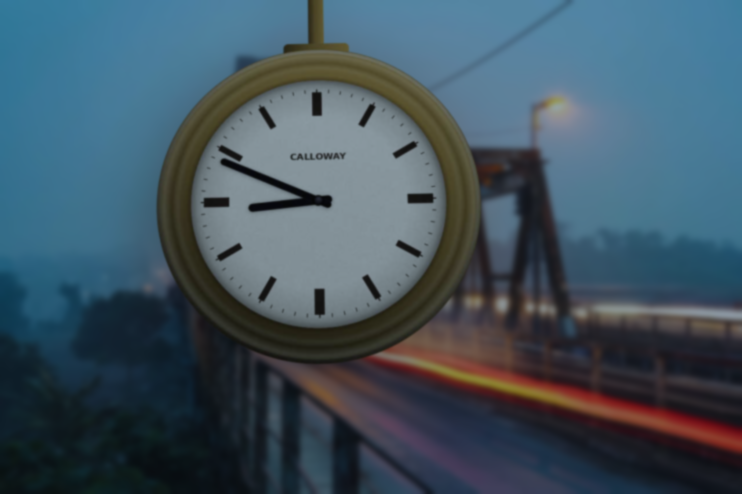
h=8 m=49
